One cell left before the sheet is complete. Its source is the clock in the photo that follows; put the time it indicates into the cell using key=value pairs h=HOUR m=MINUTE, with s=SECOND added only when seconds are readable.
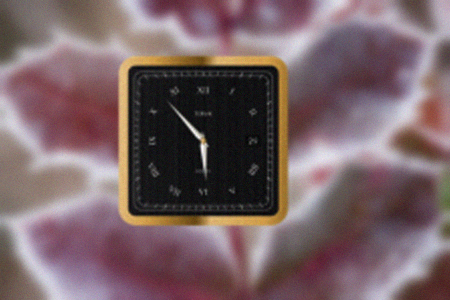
h=5 m=53
